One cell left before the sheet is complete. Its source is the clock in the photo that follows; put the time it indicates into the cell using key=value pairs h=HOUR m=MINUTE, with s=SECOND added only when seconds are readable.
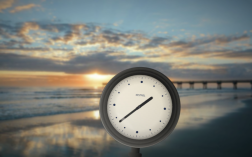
h=1 m=38
